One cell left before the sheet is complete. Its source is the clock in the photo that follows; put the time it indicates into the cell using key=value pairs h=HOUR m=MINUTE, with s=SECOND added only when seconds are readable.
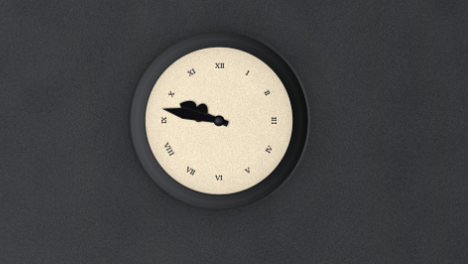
h=9 m=47
